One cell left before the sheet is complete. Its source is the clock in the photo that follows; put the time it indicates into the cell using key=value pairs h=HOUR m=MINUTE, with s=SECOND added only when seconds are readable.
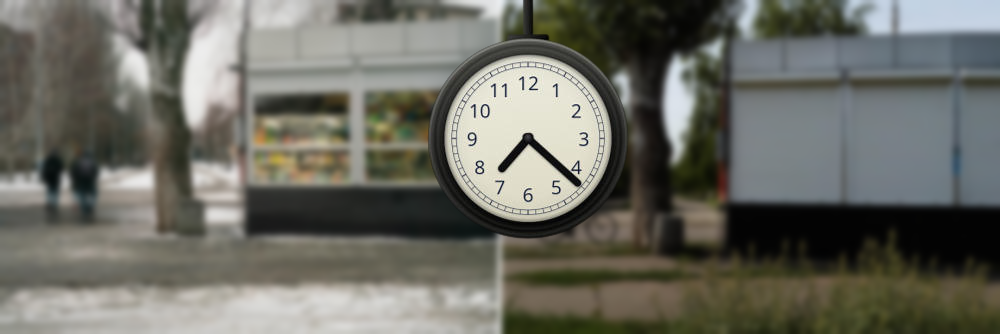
h=7 m=22
